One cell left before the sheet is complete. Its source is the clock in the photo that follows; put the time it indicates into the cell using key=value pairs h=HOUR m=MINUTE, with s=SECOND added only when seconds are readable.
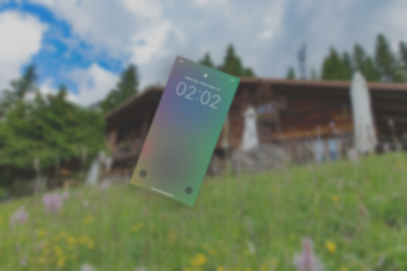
h=2 m=2
